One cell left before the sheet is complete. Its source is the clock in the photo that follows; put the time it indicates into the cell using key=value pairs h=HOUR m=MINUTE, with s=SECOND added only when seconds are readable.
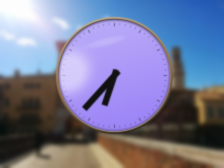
h=6 m=37
